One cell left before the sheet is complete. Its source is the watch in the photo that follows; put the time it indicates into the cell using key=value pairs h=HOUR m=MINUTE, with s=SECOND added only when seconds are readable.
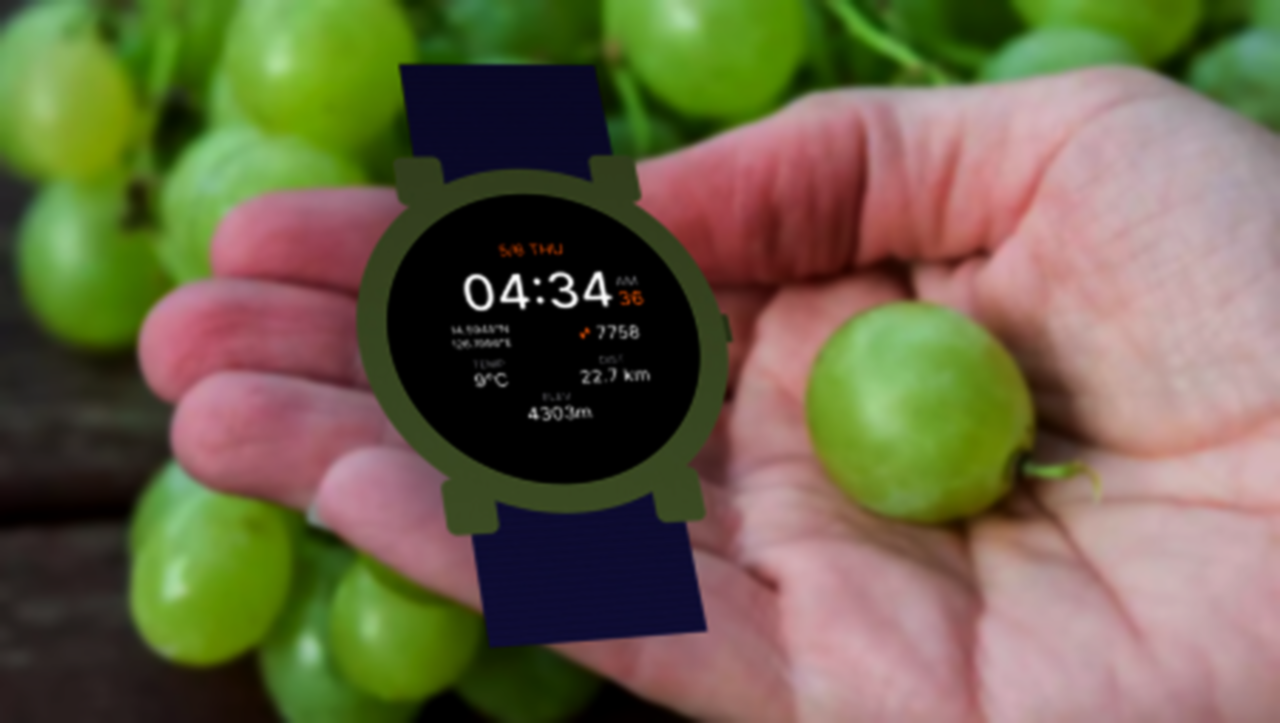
h=4 m=34
